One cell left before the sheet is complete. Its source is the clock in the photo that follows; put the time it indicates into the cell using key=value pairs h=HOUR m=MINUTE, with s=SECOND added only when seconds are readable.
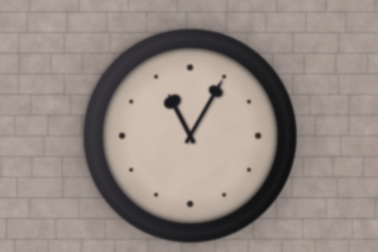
h=11 m=5
